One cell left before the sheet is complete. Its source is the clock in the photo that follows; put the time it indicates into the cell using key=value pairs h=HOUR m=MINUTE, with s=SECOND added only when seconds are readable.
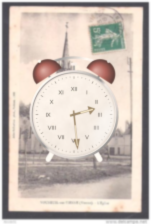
h=2 m=29
